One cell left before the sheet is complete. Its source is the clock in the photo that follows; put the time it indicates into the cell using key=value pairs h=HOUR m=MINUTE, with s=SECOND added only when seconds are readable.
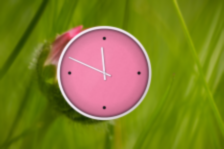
h=11 m=49
